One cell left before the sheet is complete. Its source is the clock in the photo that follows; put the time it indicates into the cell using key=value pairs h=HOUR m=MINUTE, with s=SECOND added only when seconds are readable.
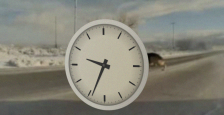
h=9 m=34
